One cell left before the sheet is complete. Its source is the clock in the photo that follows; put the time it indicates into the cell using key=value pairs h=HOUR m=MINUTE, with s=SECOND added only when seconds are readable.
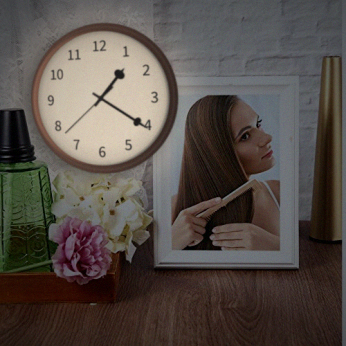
h=1 m=20 s=38
